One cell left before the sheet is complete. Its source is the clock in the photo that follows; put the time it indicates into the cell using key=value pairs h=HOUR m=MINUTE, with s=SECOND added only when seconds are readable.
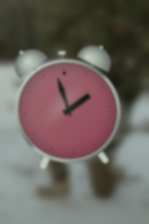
h=1 m=58
